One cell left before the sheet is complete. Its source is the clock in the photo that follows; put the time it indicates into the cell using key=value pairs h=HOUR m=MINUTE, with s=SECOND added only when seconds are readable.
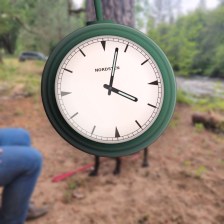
h=4 m=3
